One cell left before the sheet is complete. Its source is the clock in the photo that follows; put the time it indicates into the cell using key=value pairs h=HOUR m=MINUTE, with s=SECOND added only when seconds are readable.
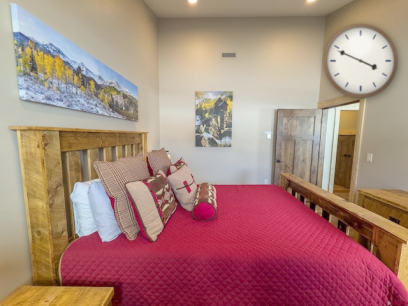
h=3 m=49
